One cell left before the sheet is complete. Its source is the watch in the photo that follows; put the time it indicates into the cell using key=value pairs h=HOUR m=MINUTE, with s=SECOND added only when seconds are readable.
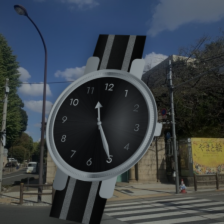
h=11 m=25
